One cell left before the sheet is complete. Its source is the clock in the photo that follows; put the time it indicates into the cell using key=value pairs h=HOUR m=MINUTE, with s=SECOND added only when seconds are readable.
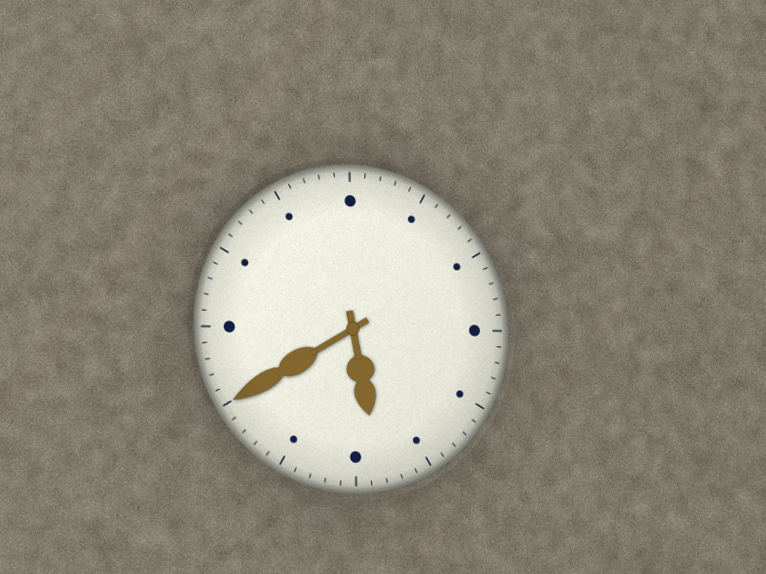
h=5 m=40
